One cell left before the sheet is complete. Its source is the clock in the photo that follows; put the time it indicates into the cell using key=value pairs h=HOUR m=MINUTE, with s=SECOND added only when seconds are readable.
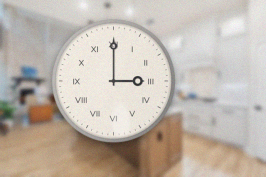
h=3 m=0
